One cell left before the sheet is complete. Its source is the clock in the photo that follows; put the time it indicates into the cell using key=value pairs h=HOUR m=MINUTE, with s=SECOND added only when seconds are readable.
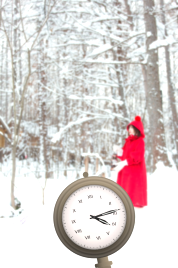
h=4 m=14
